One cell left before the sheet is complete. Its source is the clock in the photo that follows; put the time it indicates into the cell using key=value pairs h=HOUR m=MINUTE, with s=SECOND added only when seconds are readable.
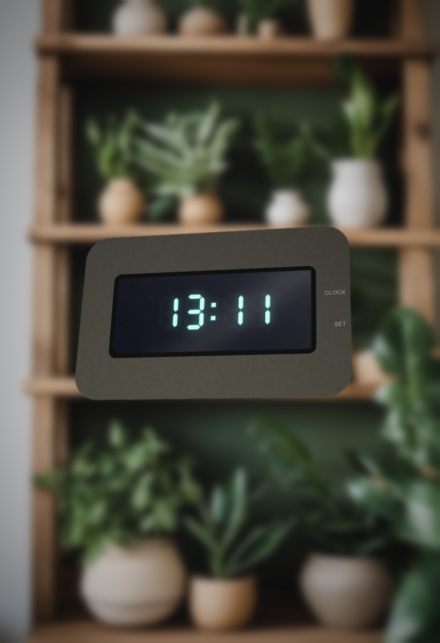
h=13 m=11
